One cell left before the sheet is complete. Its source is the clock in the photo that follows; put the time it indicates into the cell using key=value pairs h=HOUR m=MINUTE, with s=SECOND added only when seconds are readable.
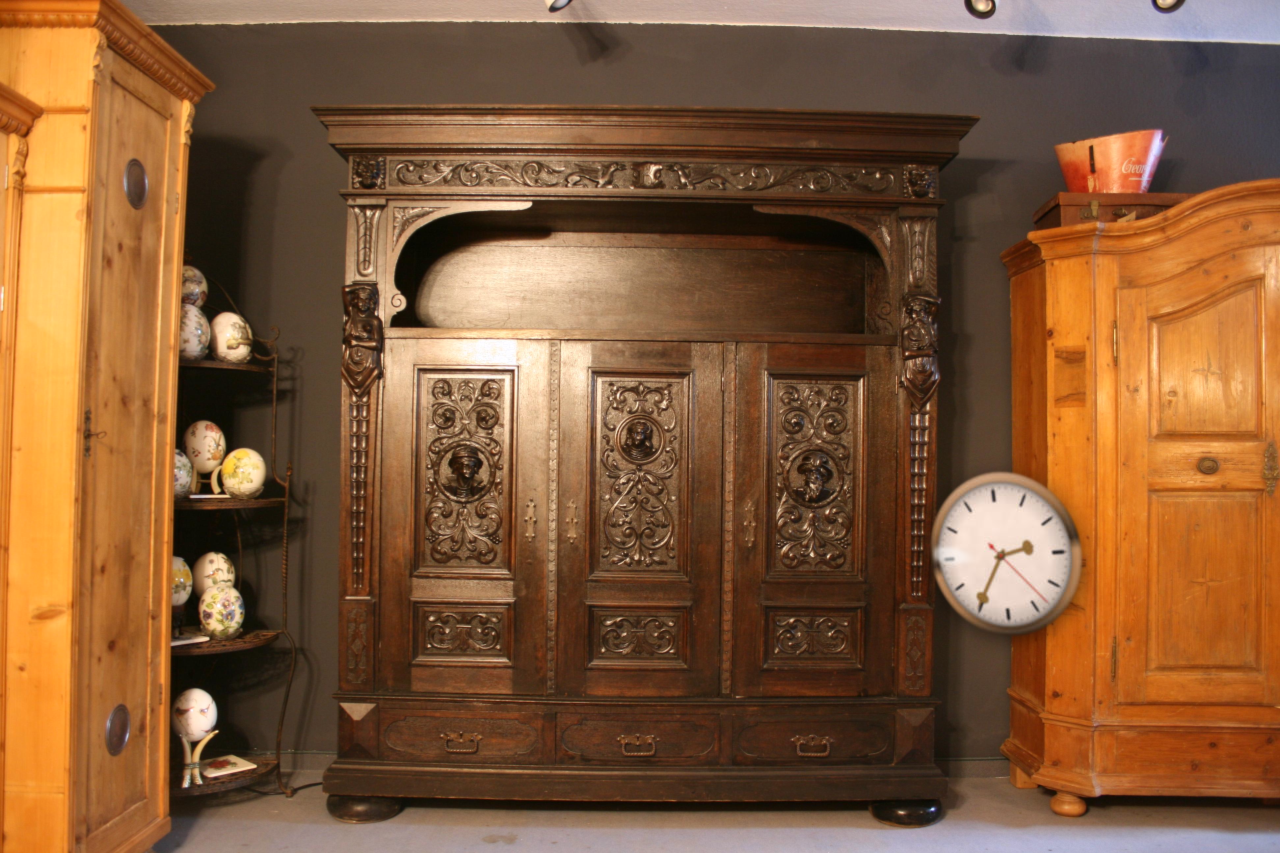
h=2 m=35 s=23
